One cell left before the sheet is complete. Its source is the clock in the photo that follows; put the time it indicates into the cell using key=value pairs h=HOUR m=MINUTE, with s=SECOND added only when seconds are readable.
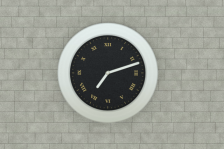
h=7 m=12
